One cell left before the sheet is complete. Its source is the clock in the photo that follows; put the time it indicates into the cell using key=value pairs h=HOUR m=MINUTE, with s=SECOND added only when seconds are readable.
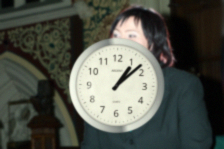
h=1 m=8
